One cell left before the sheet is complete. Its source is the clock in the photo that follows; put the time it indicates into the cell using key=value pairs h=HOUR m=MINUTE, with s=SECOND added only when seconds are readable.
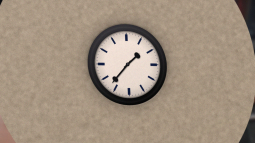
h=1 m=37
